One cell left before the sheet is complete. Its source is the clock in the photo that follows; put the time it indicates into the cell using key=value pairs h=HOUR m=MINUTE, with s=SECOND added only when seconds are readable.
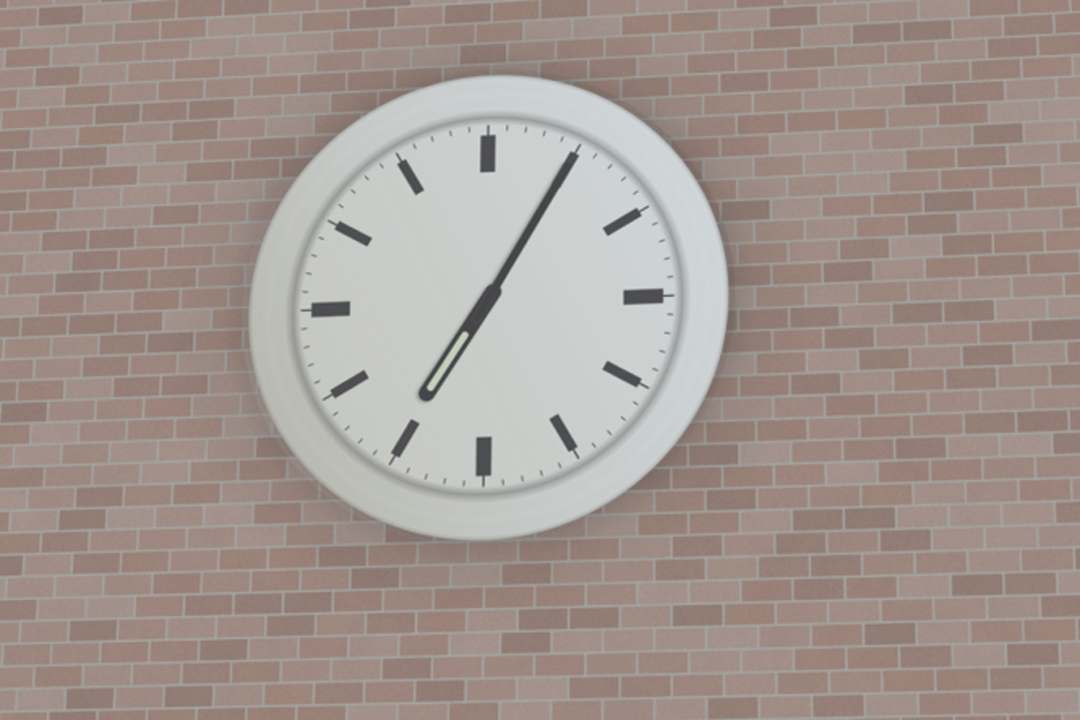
h=7 m=5
